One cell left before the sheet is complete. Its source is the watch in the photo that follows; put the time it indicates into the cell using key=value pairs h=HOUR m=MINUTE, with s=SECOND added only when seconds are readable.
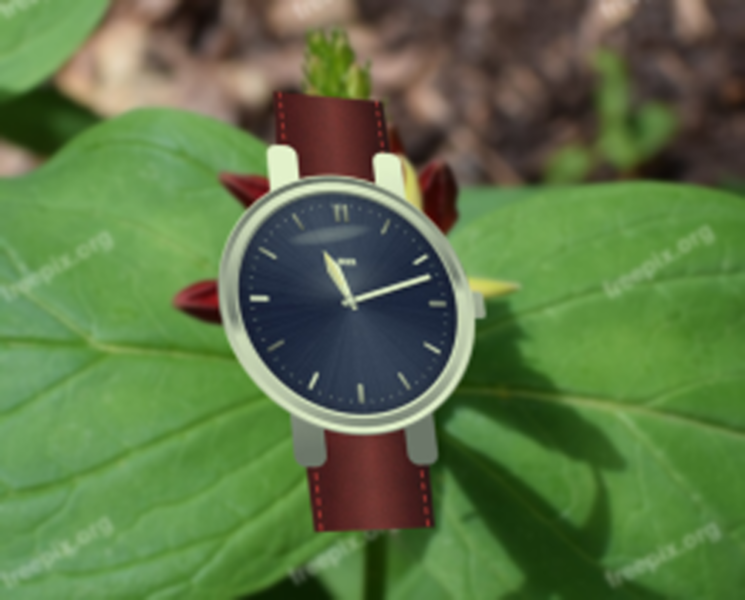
h=11 m=12
